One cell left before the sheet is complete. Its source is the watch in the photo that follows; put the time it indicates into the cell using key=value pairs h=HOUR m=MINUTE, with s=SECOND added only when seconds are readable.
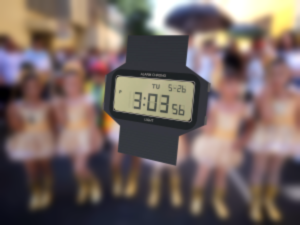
h=3 m=3 s=56
